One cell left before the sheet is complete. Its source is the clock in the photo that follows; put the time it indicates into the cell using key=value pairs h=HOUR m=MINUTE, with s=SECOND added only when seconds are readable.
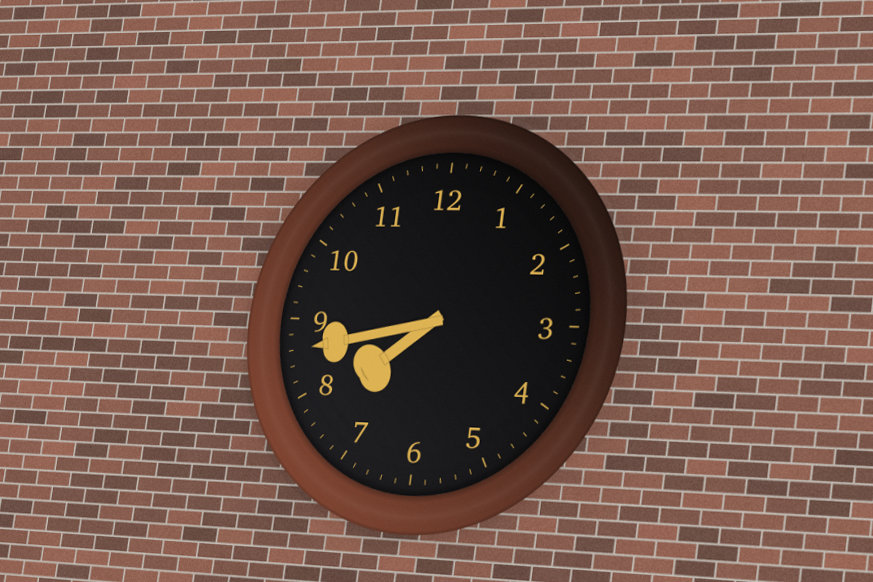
h=7 m=43
